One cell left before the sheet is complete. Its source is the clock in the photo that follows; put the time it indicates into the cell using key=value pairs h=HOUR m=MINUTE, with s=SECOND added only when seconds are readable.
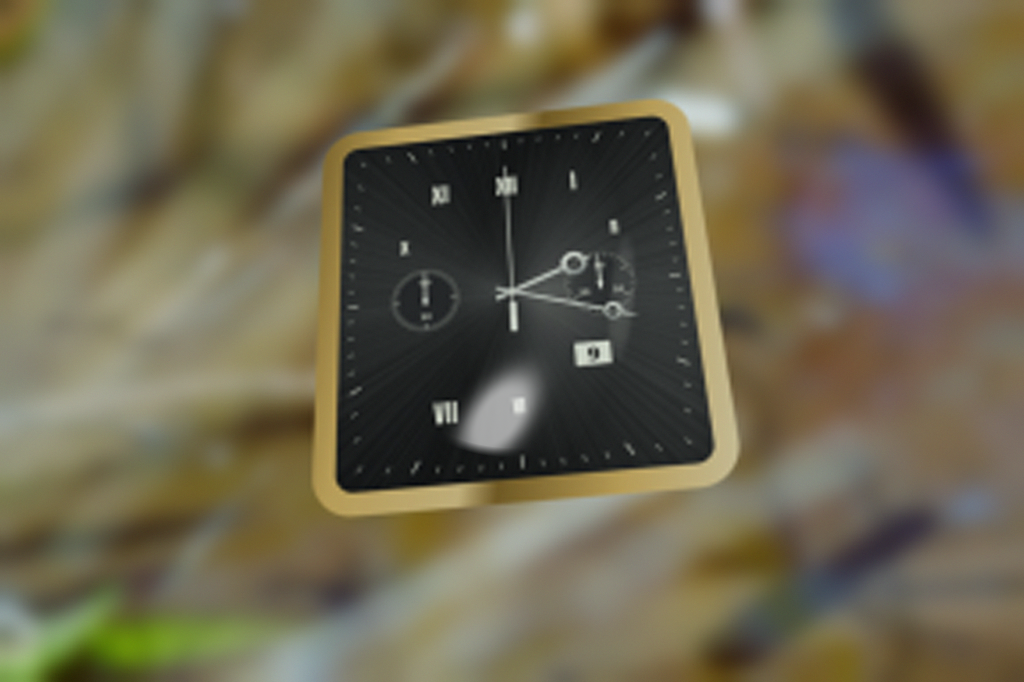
h=2 m=18
